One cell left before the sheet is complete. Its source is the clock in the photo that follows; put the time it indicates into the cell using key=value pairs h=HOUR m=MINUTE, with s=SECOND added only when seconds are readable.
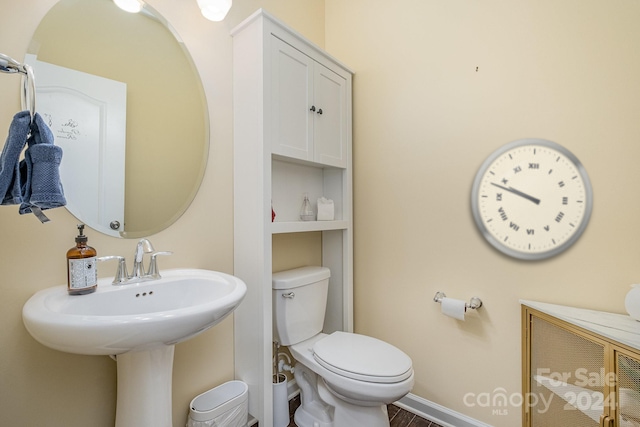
h=9 m=48
